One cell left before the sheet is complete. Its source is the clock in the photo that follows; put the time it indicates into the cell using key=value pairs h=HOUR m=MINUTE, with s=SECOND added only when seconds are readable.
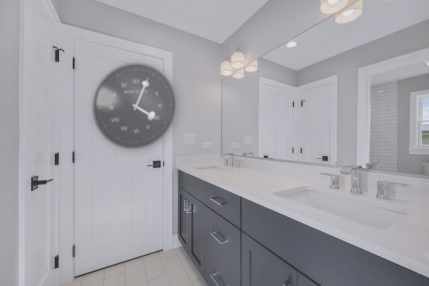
h=4 m=4
